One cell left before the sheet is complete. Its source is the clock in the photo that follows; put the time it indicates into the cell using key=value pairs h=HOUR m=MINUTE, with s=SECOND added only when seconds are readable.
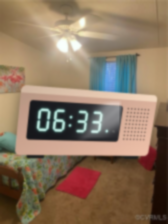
h=6 m=33
